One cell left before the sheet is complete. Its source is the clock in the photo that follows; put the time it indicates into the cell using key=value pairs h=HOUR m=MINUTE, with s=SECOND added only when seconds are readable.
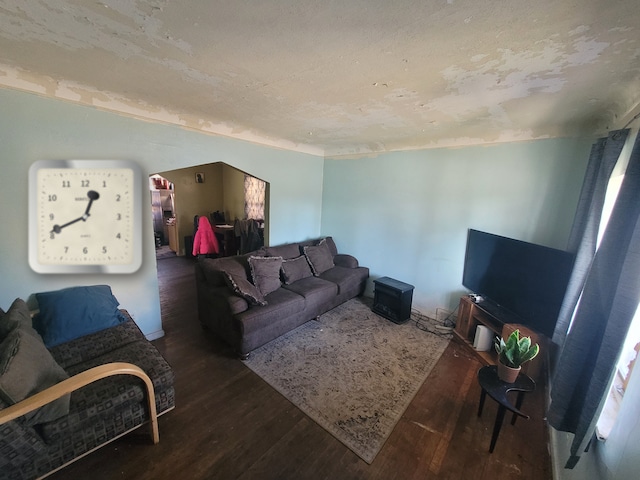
h=12 m=41
